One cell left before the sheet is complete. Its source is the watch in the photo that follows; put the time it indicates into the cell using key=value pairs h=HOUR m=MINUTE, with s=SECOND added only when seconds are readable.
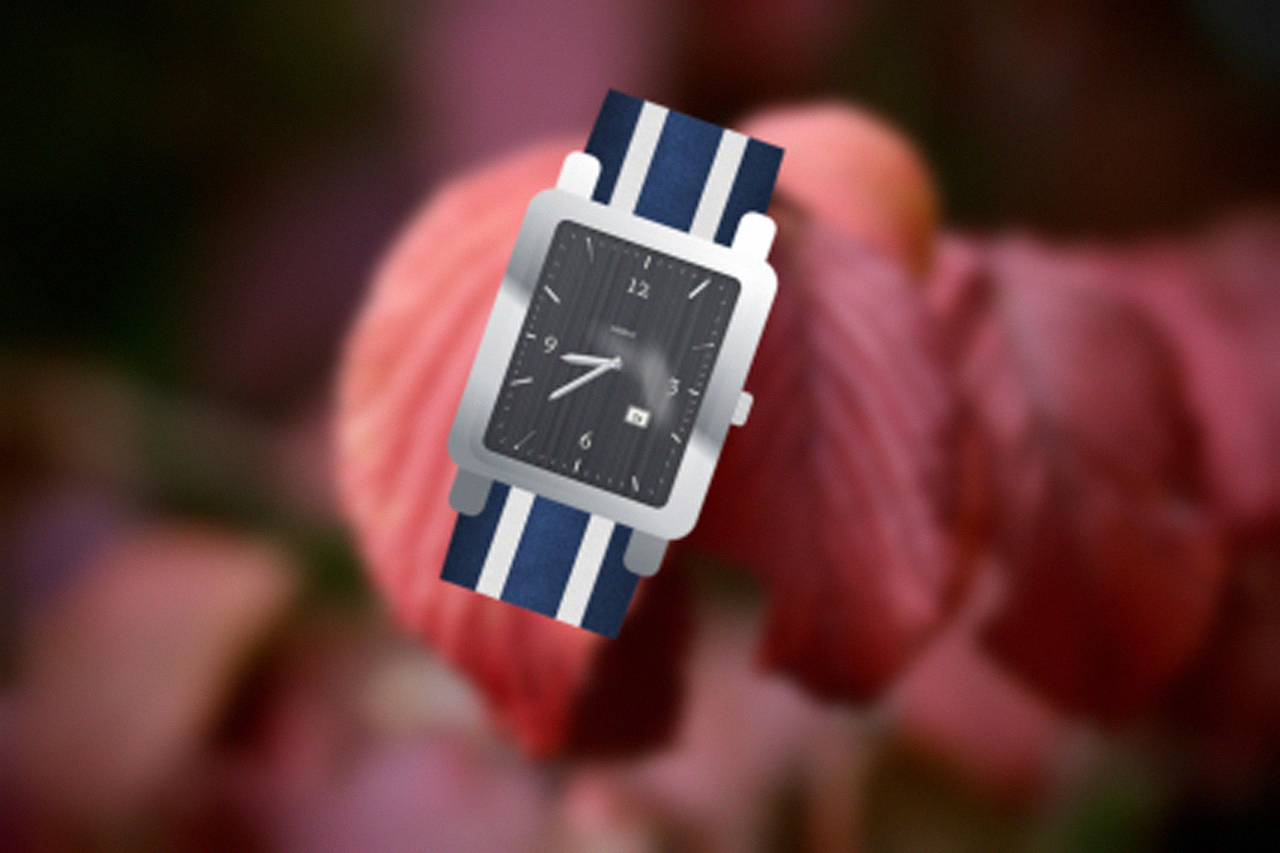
h=8 m=37
